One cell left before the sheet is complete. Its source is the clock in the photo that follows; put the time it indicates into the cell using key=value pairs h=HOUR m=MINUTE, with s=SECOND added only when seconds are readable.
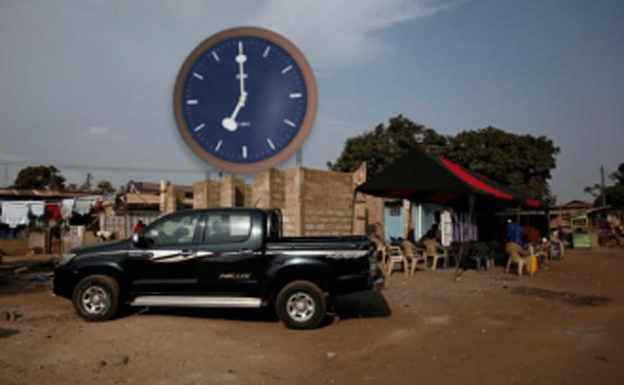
h=7 m=0
